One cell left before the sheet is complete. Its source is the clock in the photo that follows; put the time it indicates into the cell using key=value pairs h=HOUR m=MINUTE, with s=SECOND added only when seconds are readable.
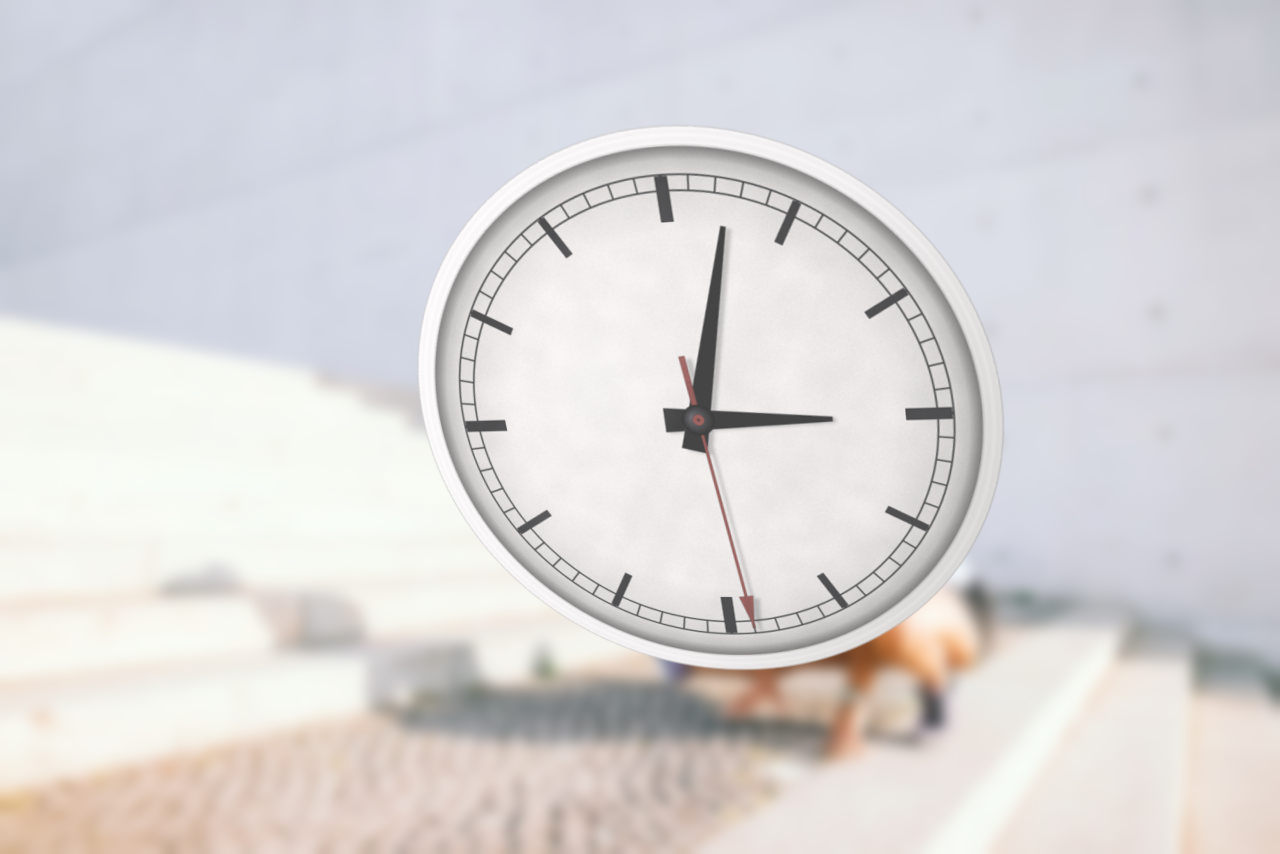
h=3 m=2 s=29
